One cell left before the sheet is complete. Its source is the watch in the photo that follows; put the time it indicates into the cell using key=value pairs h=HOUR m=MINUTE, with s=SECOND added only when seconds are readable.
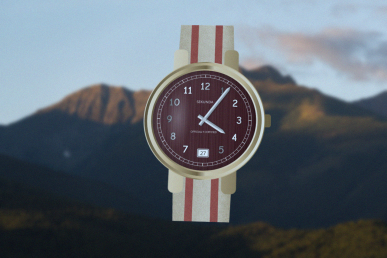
h=4 m=6
